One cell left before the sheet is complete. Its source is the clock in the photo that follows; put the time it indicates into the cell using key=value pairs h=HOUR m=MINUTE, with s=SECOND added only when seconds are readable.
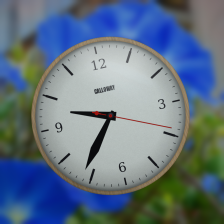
h=9 m=36 s=19
